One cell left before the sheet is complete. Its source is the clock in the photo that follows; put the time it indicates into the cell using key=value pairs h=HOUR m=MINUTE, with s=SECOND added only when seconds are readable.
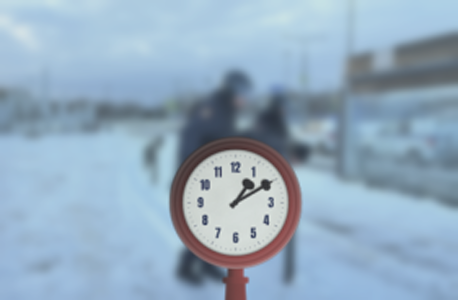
h=1 m=10
